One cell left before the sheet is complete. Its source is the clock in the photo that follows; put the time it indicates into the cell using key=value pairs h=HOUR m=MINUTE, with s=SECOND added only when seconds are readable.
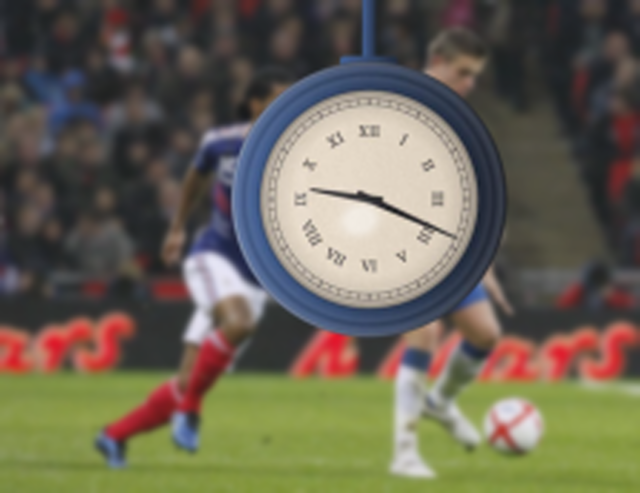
h=9 m=19
